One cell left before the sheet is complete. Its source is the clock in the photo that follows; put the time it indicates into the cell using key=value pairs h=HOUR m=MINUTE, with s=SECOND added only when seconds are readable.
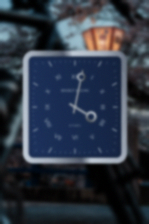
h=4 m=2
